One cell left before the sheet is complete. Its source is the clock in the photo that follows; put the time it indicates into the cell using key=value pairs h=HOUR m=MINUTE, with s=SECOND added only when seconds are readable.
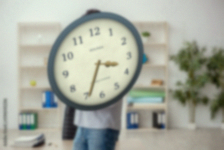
h=3 m=34
